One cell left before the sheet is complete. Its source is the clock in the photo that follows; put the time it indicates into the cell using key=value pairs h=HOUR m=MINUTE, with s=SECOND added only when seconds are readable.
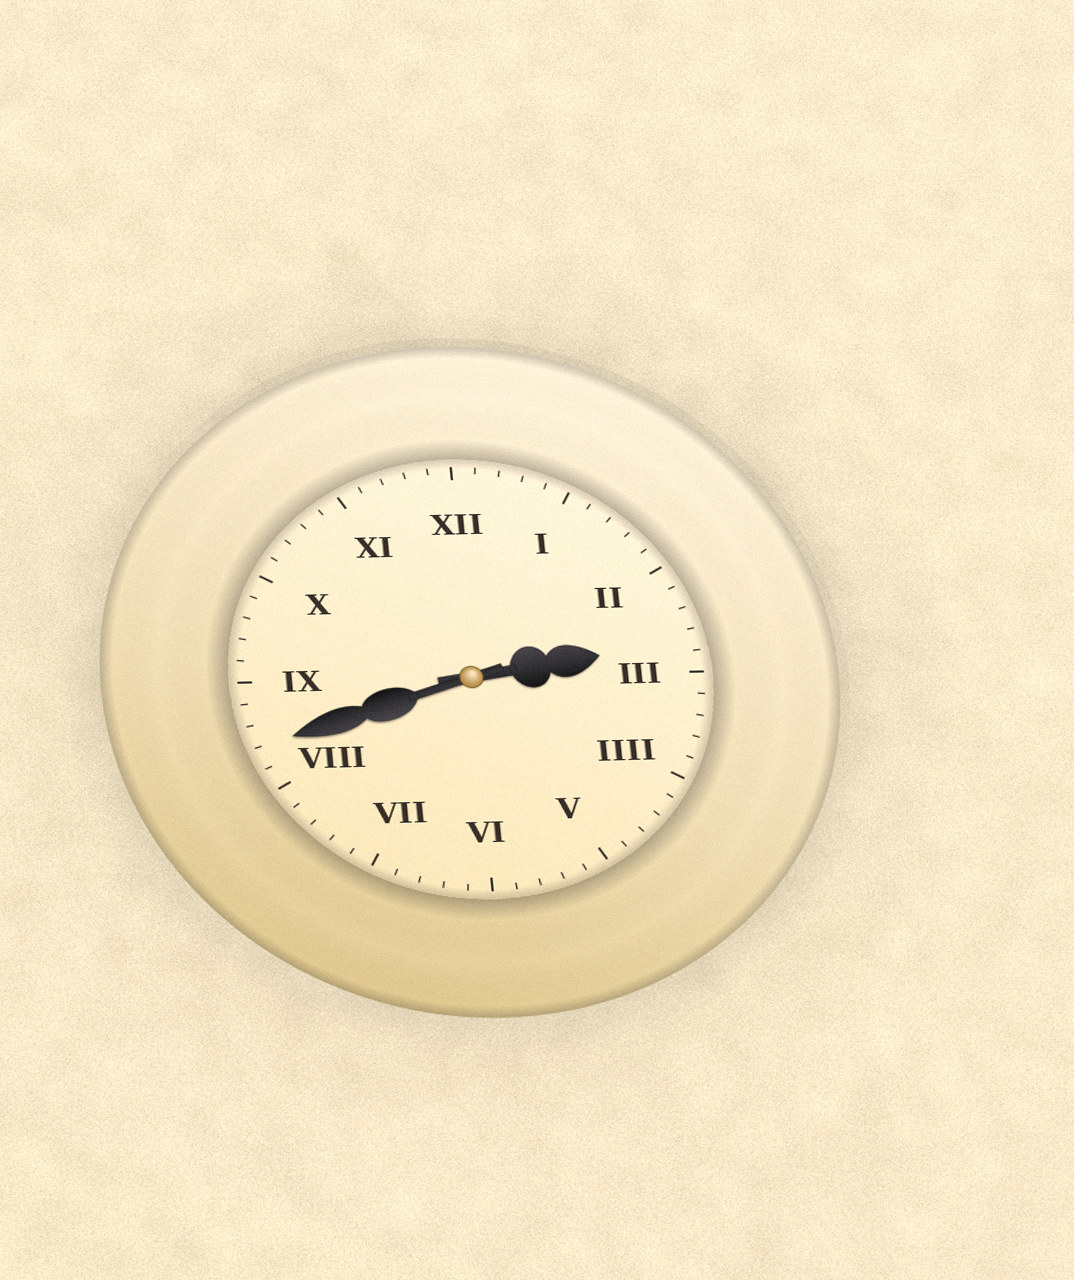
h=2 m=42
